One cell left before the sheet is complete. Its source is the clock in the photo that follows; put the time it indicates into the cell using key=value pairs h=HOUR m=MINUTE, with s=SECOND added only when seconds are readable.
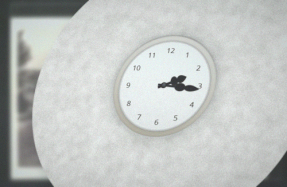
h=2 m=16
